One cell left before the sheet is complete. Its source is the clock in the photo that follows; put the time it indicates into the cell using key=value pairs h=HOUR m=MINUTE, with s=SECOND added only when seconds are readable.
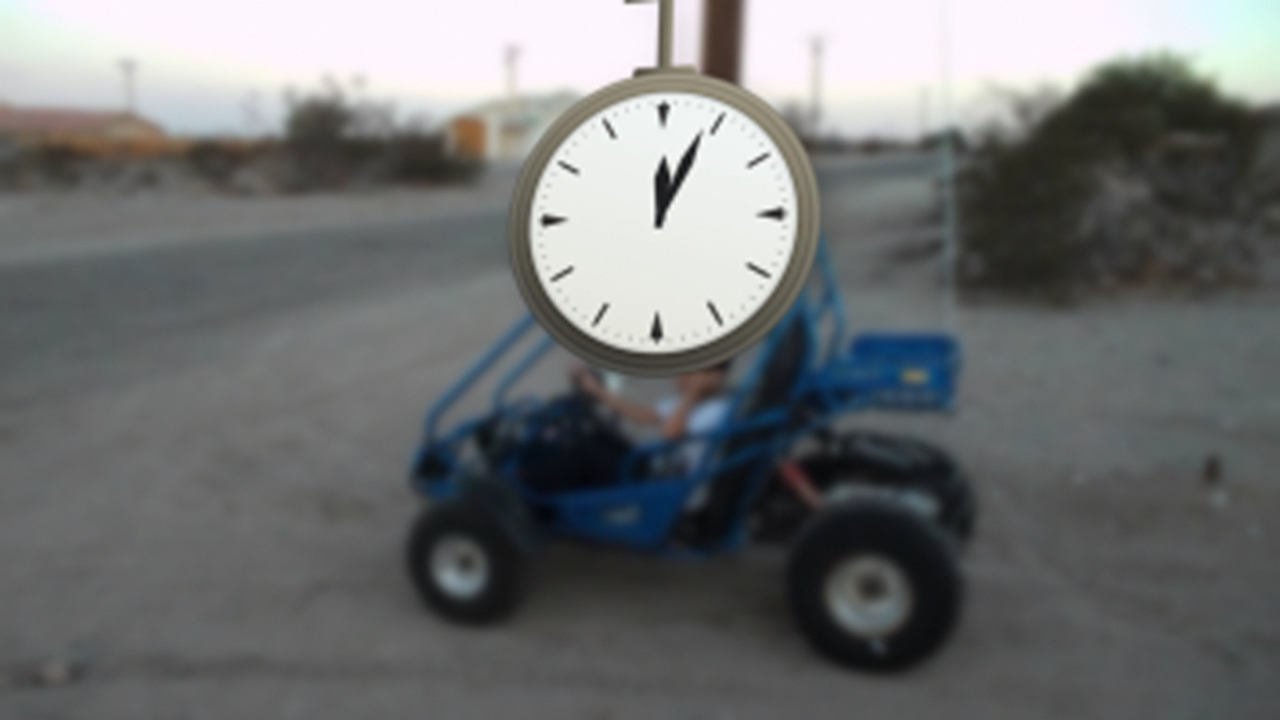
h=12 m=4
